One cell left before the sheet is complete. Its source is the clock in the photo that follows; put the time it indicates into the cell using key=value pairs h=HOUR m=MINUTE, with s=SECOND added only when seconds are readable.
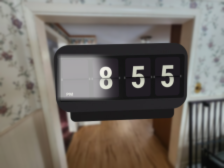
h=8 m=55
